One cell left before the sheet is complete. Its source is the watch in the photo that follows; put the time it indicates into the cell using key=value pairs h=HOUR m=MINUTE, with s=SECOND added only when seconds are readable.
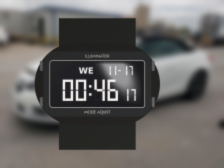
h=0 m=46 s=17
